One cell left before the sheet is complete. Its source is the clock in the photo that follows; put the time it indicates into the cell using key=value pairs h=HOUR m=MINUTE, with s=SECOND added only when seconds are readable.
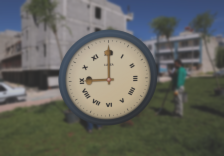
h=9 m=0
